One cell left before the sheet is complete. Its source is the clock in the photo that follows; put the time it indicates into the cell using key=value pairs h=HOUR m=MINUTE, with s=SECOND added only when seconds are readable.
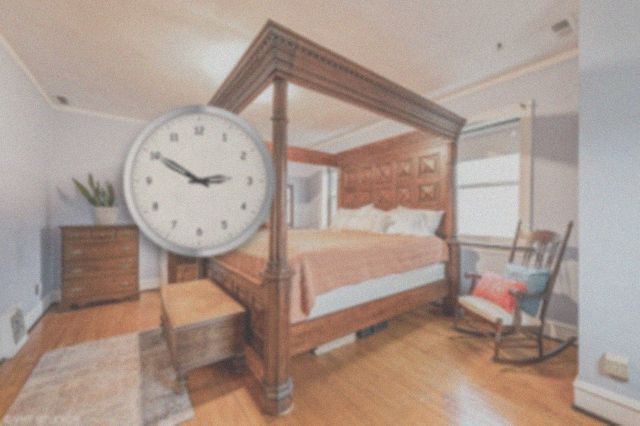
h=2 m=50
